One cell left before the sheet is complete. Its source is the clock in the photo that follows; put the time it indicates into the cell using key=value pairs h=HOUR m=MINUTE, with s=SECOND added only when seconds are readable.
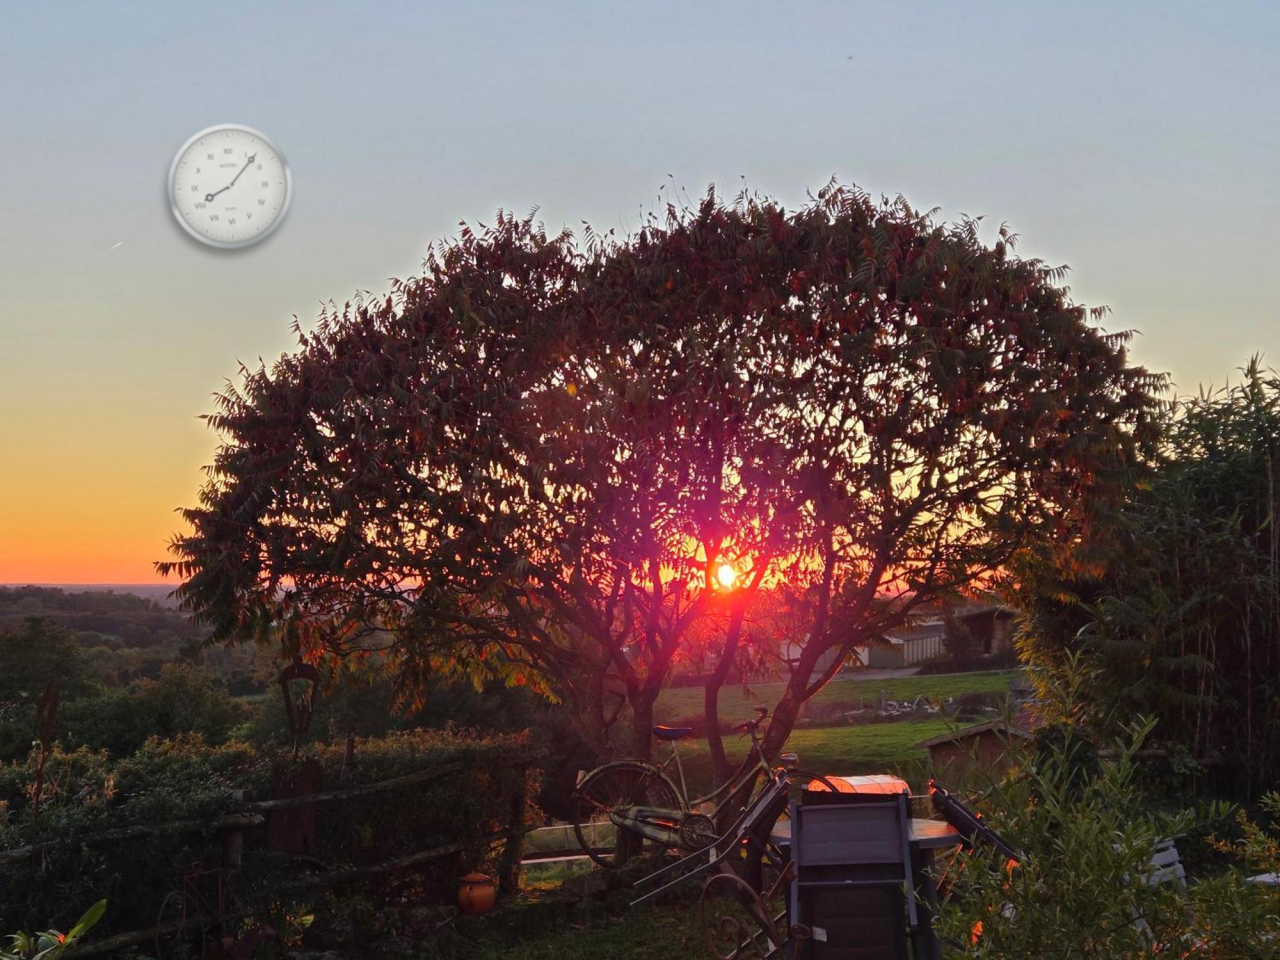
h=8 m=7
